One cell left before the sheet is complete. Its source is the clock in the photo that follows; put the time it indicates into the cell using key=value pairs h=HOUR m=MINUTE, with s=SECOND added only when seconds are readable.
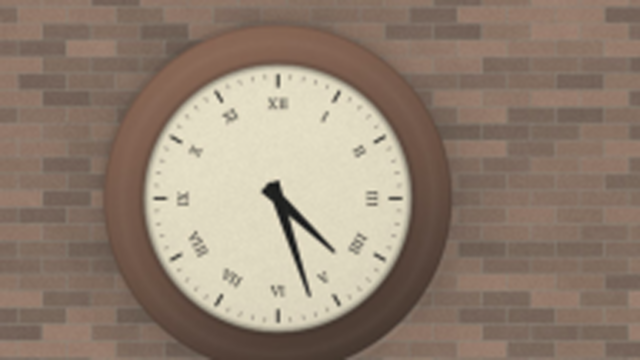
h=4 m=27
